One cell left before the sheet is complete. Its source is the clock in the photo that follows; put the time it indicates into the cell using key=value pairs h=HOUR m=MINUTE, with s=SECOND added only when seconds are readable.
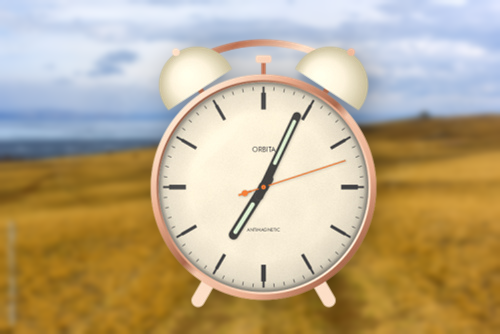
h=7 m=4 s=12
